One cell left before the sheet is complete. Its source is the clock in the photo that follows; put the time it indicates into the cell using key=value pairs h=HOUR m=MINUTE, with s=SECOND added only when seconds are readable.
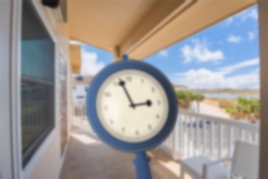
h=2 m=57
